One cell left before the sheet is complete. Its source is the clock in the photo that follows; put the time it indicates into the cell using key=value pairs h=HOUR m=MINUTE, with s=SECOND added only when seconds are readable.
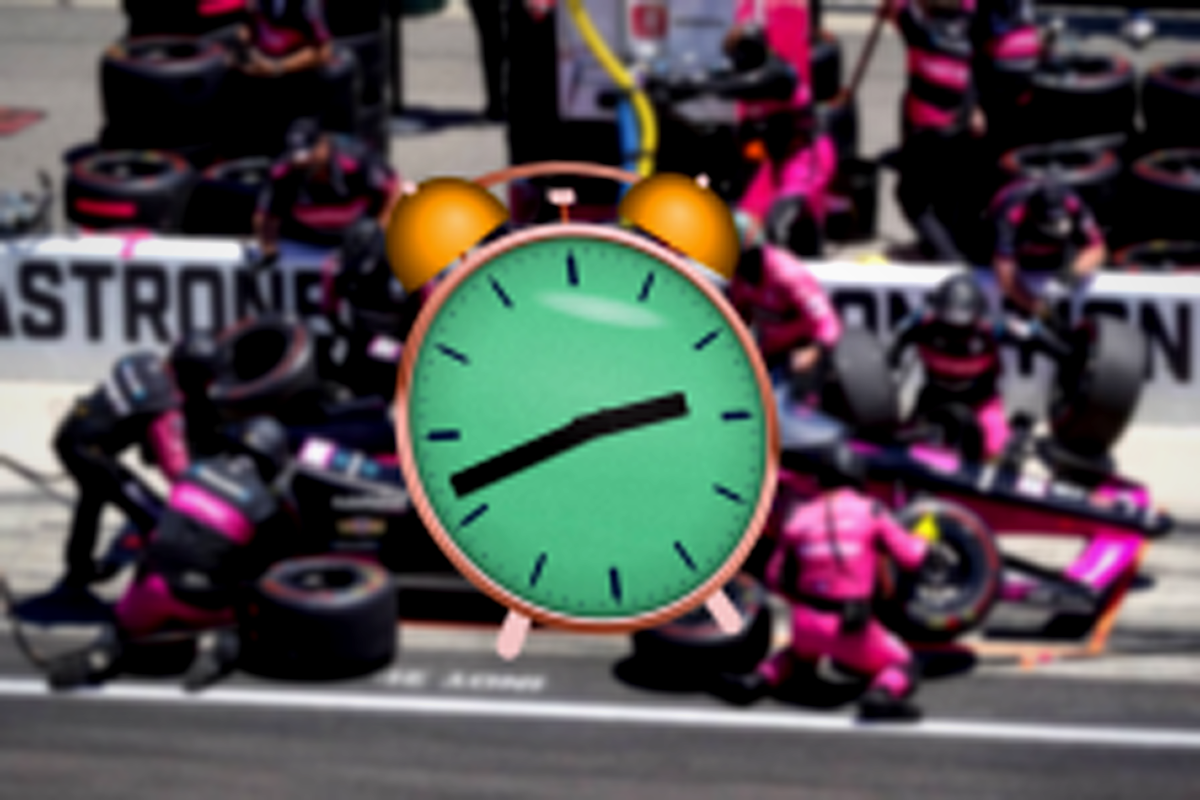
h=2 m=42
